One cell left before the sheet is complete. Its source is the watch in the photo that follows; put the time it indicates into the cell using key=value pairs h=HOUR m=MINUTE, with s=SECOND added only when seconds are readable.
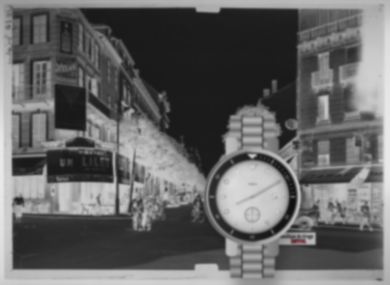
h=8 m=10
